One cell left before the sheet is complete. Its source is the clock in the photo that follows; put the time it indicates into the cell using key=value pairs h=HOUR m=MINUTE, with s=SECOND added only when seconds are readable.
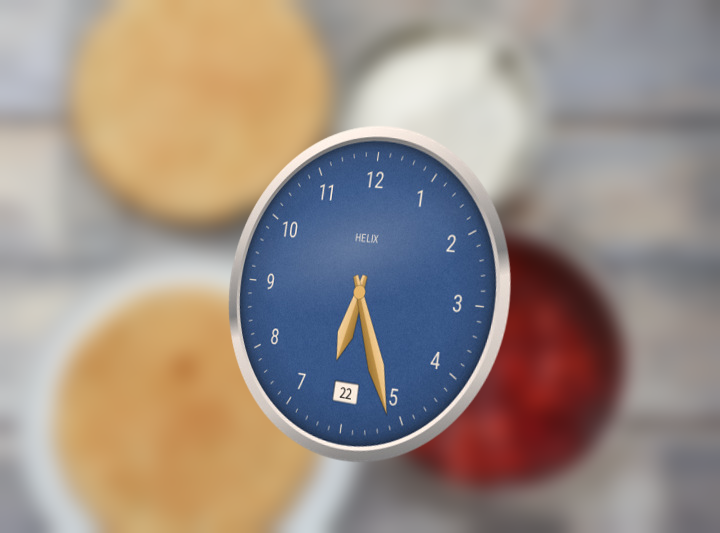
h=6 m=26
